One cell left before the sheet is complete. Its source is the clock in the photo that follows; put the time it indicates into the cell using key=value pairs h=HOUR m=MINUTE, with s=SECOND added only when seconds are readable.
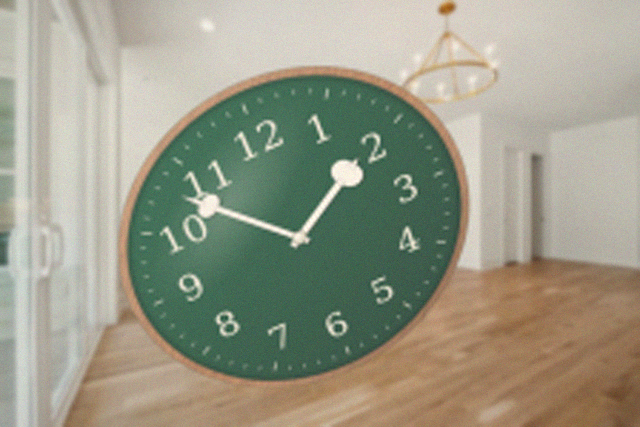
h=1 m=53
